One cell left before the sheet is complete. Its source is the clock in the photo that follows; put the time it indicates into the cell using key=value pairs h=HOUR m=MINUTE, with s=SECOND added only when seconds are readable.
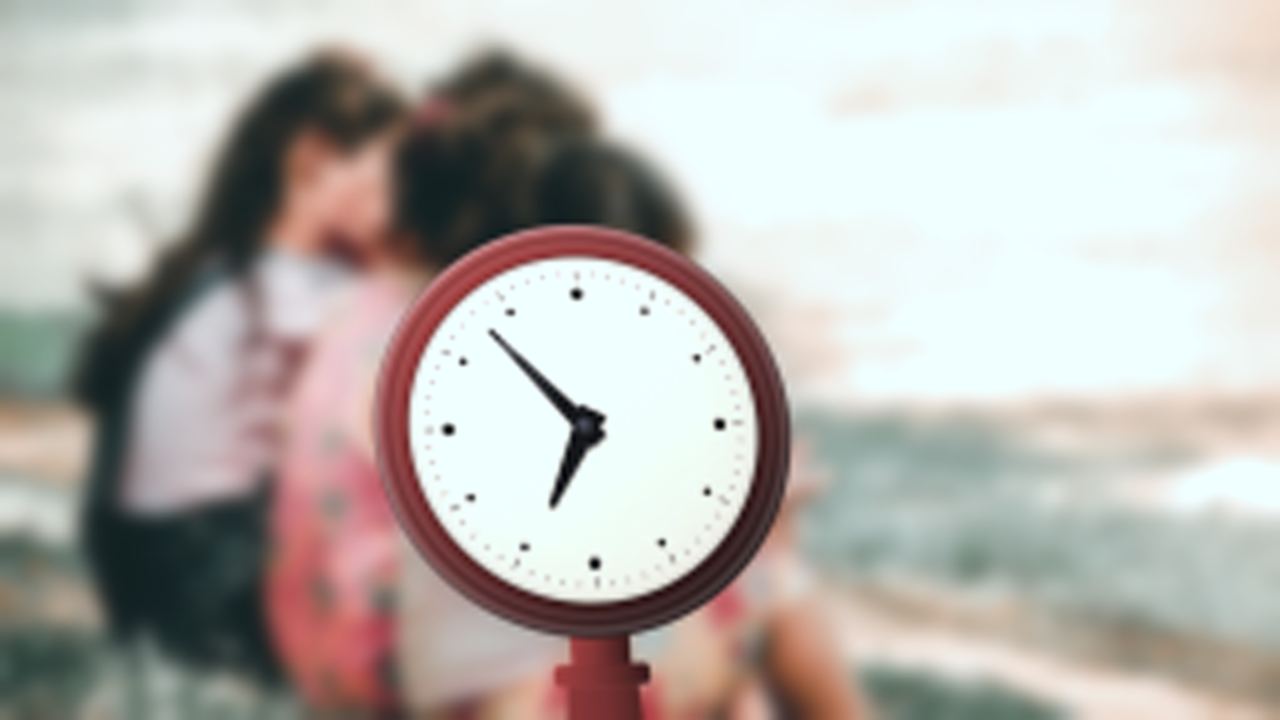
h=6 m=53
